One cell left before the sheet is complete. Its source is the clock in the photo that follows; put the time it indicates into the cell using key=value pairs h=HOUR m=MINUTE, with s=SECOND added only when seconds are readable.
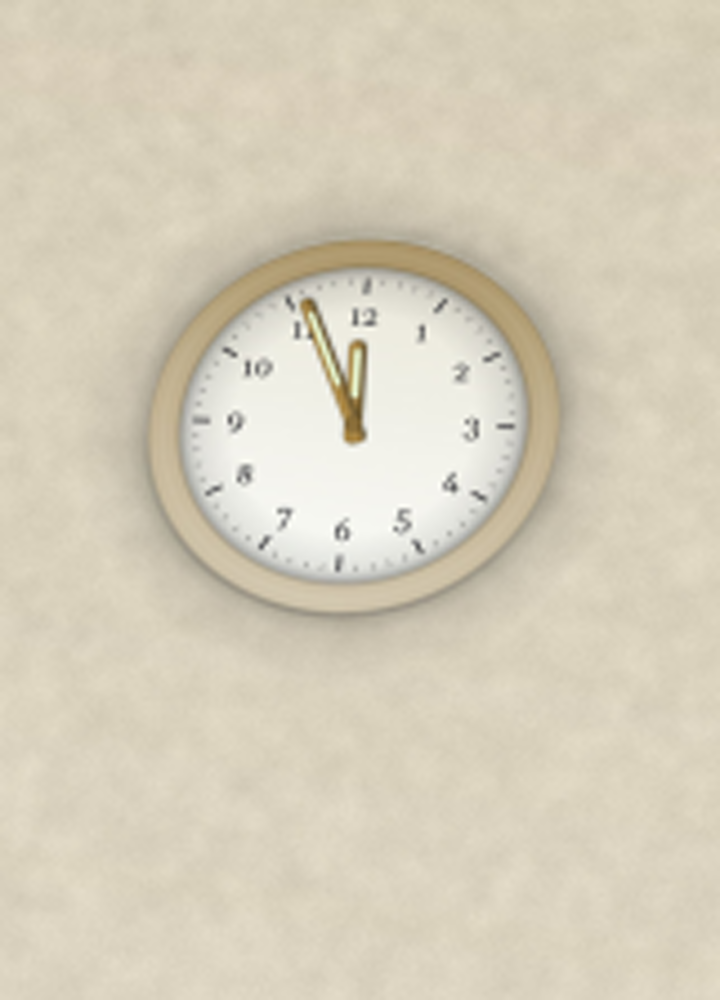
h=11 m=56
